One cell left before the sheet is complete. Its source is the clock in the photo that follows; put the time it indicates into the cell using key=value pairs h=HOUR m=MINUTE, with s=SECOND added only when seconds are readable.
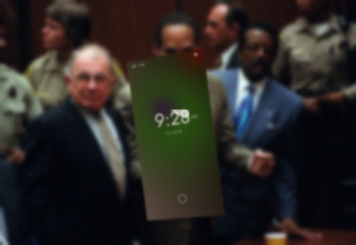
h=9 m=28
